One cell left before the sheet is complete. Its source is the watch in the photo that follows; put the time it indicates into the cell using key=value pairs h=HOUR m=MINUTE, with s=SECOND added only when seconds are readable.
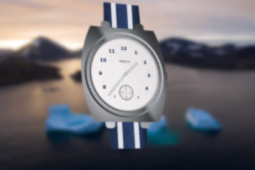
h=1 m=37
